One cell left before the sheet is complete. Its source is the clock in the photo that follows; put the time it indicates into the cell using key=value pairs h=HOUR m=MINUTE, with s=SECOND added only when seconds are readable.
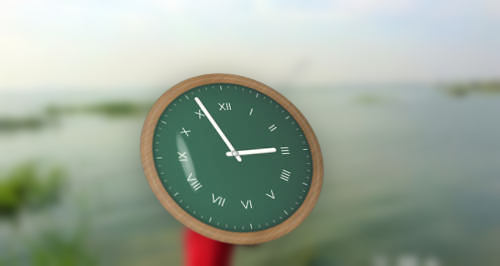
h=2 m=56
